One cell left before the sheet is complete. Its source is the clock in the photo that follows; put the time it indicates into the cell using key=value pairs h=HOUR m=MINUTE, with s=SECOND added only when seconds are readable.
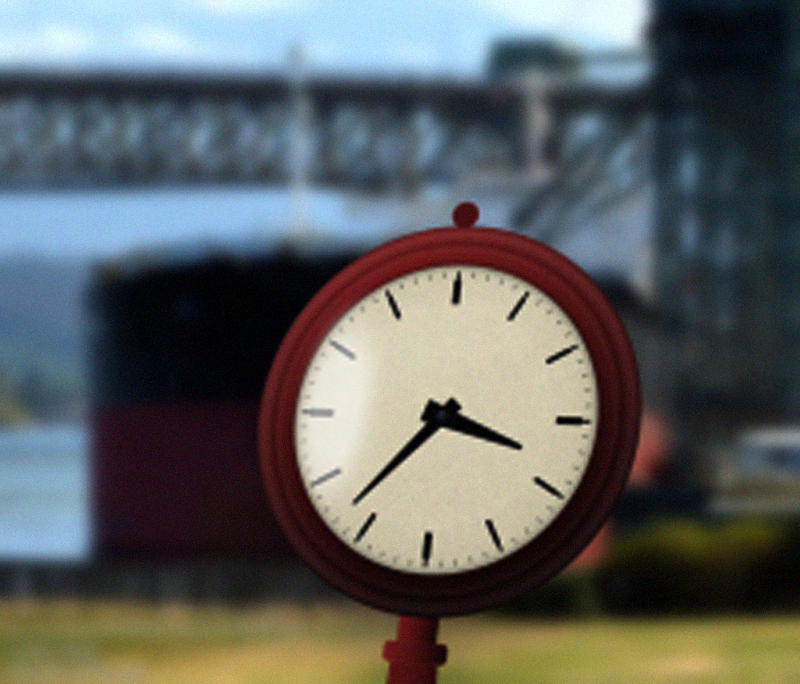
h=3 m=37
